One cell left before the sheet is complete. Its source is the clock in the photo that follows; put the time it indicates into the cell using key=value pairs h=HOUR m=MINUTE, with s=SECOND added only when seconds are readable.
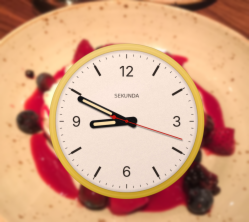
h=8 m=49 s=18
